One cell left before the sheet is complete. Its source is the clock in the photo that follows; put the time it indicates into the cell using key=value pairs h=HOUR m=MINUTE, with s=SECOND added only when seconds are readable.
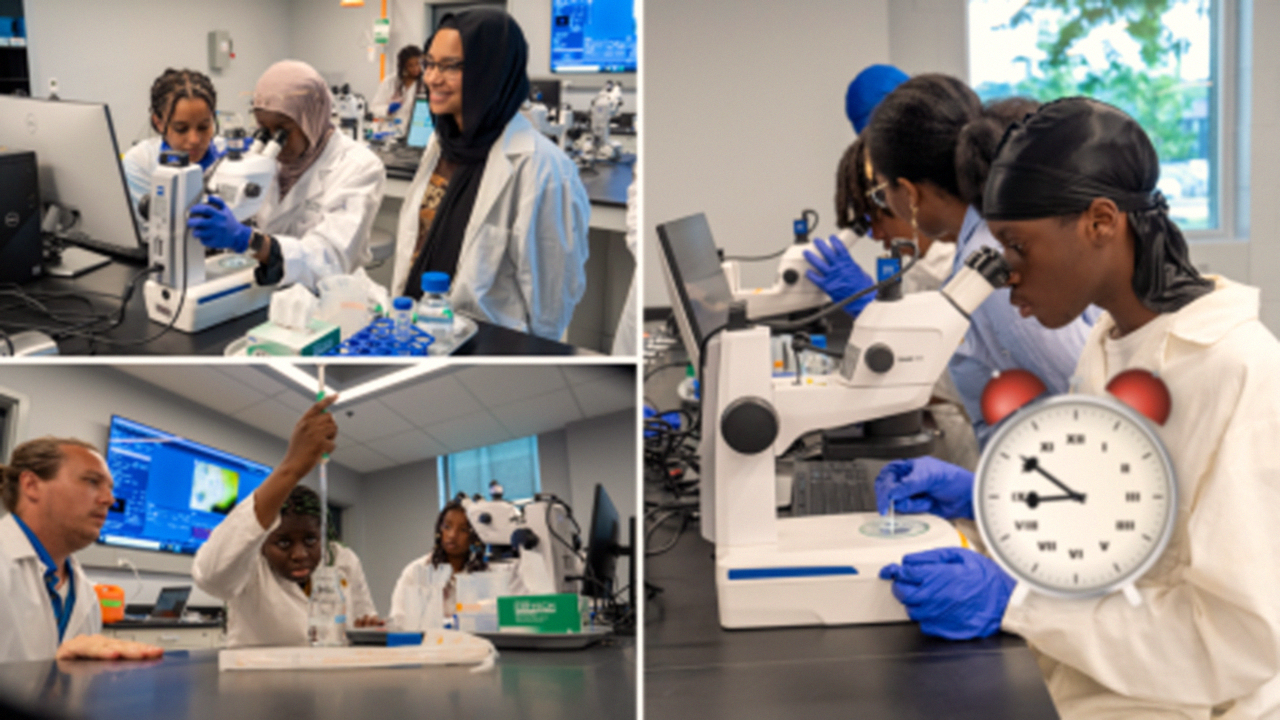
h=8 m=51
